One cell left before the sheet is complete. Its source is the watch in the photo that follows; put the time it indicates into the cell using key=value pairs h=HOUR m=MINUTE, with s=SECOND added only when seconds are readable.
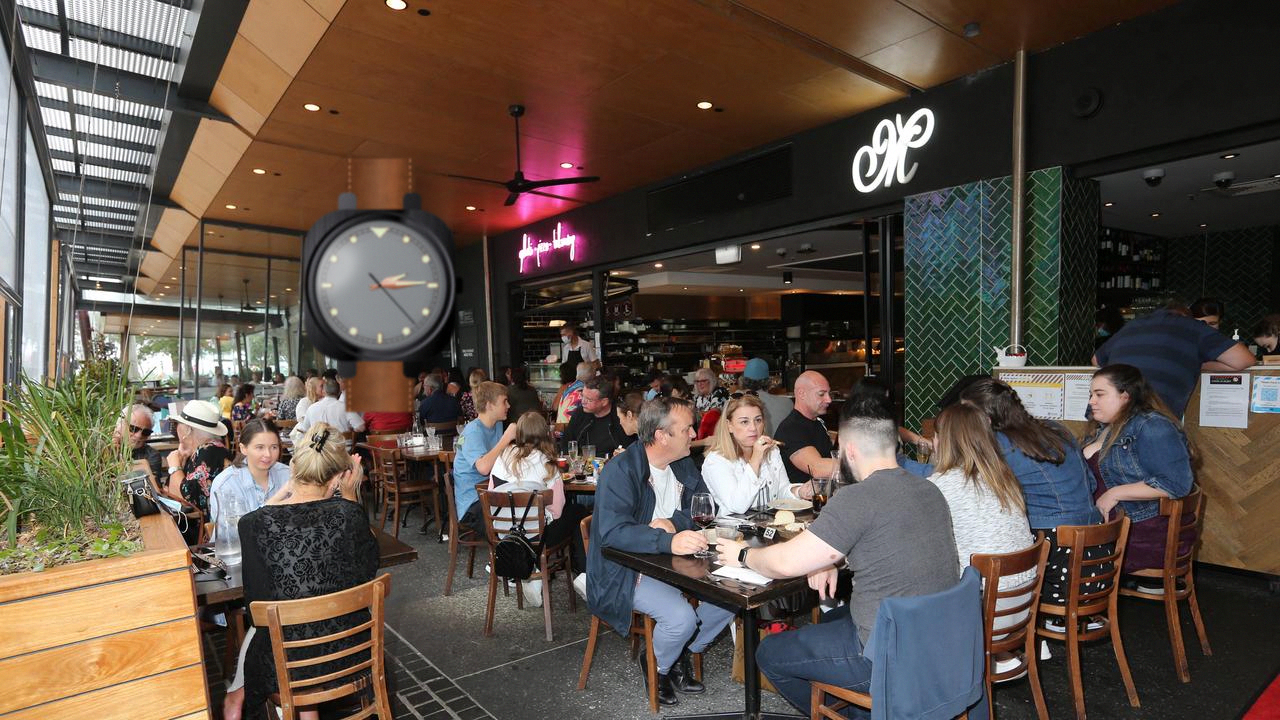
h=2 m=14 s=23
